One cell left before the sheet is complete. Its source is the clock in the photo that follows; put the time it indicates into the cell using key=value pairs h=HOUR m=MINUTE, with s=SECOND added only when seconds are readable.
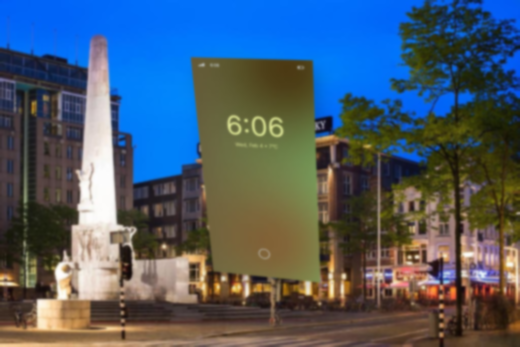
h=6 m=6
